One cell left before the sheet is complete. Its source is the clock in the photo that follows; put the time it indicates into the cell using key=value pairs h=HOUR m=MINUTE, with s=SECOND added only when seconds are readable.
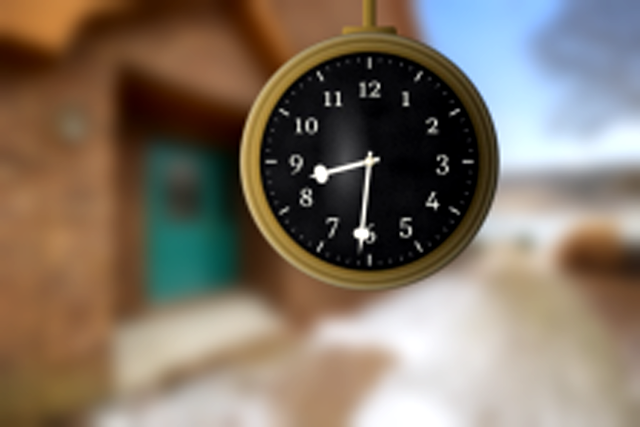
h=8 m=31
